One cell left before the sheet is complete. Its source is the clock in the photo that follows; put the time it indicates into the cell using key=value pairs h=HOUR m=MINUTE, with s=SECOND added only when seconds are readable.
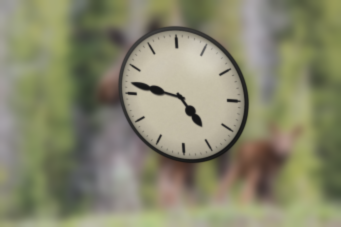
h=4 m=47
